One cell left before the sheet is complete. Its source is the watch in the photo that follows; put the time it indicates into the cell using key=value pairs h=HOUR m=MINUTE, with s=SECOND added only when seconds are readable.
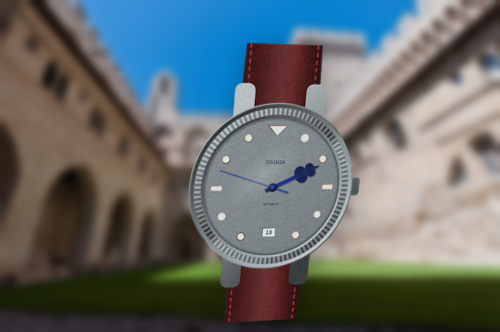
h=2 m=10 s=48
